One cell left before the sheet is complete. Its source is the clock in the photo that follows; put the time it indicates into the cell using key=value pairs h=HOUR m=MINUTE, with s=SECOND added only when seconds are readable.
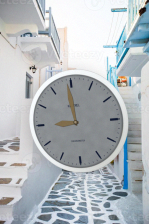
h=8 m=59
